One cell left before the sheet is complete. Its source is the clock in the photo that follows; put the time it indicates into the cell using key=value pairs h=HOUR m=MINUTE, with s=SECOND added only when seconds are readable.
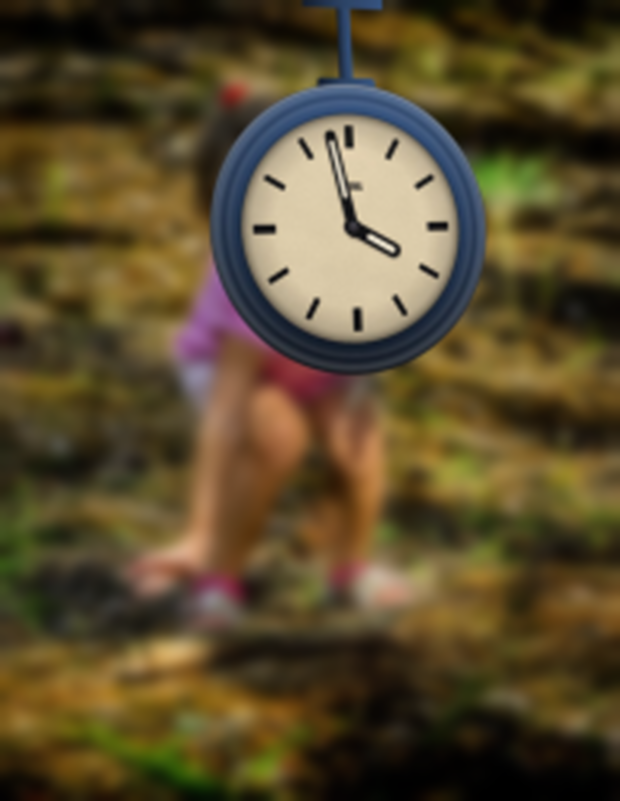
h=3 m=58
